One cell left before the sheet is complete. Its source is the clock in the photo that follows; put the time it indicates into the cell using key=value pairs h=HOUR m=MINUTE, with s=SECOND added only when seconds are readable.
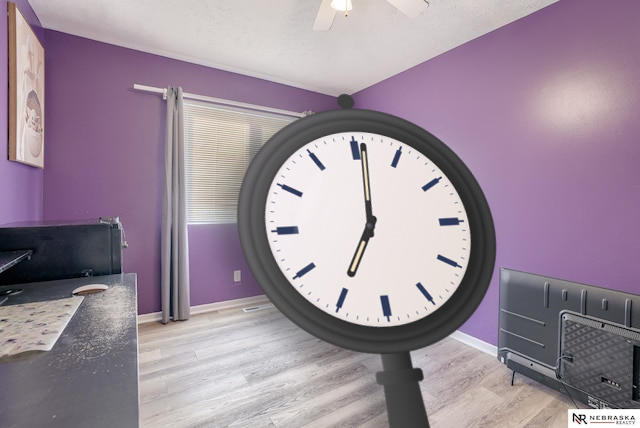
h=7 m=1
